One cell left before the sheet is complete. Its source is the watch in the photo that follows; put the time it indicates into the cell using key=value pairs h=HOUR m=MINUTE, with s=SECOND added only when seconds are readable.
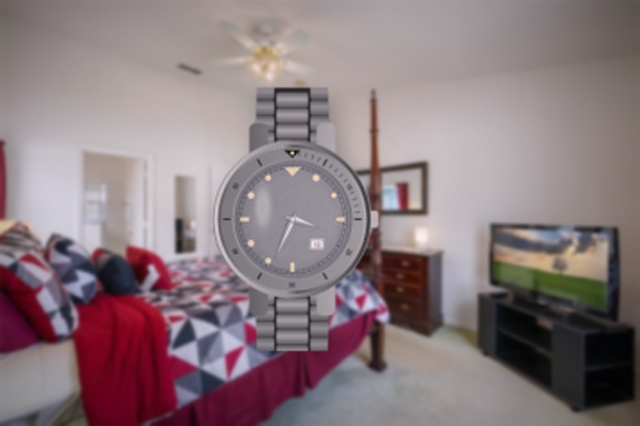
h=3 m=34
